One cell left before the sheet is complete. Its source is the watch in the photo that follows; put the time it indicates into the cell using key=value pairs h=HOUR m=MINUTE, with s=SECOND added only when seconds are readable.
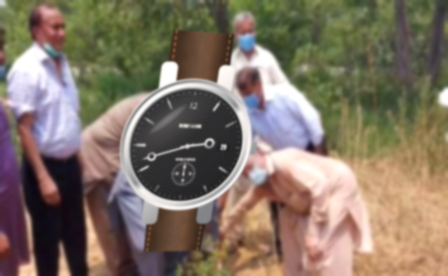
h=2 m=42
